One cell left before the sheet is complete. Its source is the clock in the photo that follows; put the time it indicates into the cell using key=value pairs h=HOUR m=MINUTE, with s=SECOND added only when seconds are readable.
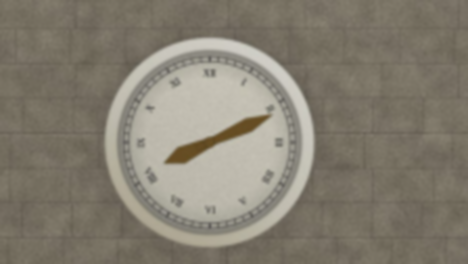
h=8 m=11
